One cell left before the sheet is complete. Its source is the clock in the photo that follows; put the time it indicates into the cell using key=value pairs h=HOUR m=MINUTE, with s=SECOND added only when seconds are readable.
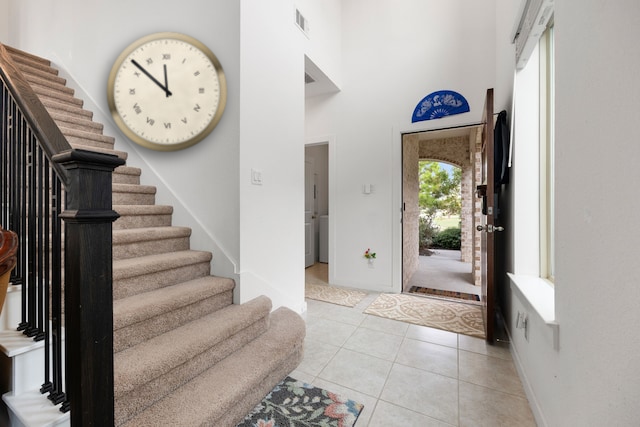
h=11 m=52
